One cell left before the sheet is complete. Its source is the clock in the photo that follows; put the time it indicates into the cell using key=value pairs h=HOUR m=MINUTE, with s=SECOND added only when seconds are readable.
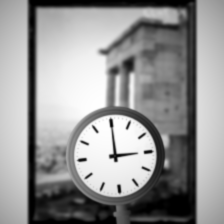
h=3 m=0
